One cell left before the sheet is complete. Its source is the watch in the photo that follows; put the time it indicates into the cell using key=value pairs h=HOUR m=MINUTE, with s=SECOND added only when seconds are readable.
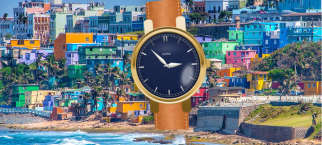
h=2 m=53
